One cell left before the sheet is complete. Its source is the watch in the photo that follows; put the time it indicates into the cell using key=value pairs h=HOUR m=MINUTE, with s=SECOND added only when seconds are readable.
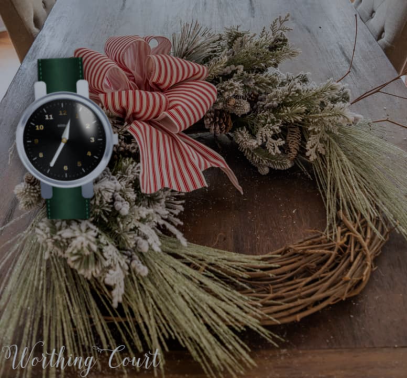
h=12 m=35
